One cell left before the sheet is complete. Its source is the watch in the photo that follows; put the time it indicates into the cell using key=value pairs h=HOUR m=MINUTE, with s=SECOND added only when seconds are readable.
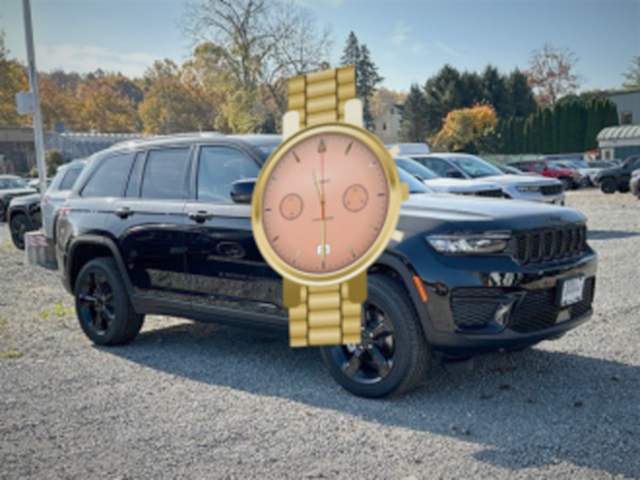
h=11 m=30
